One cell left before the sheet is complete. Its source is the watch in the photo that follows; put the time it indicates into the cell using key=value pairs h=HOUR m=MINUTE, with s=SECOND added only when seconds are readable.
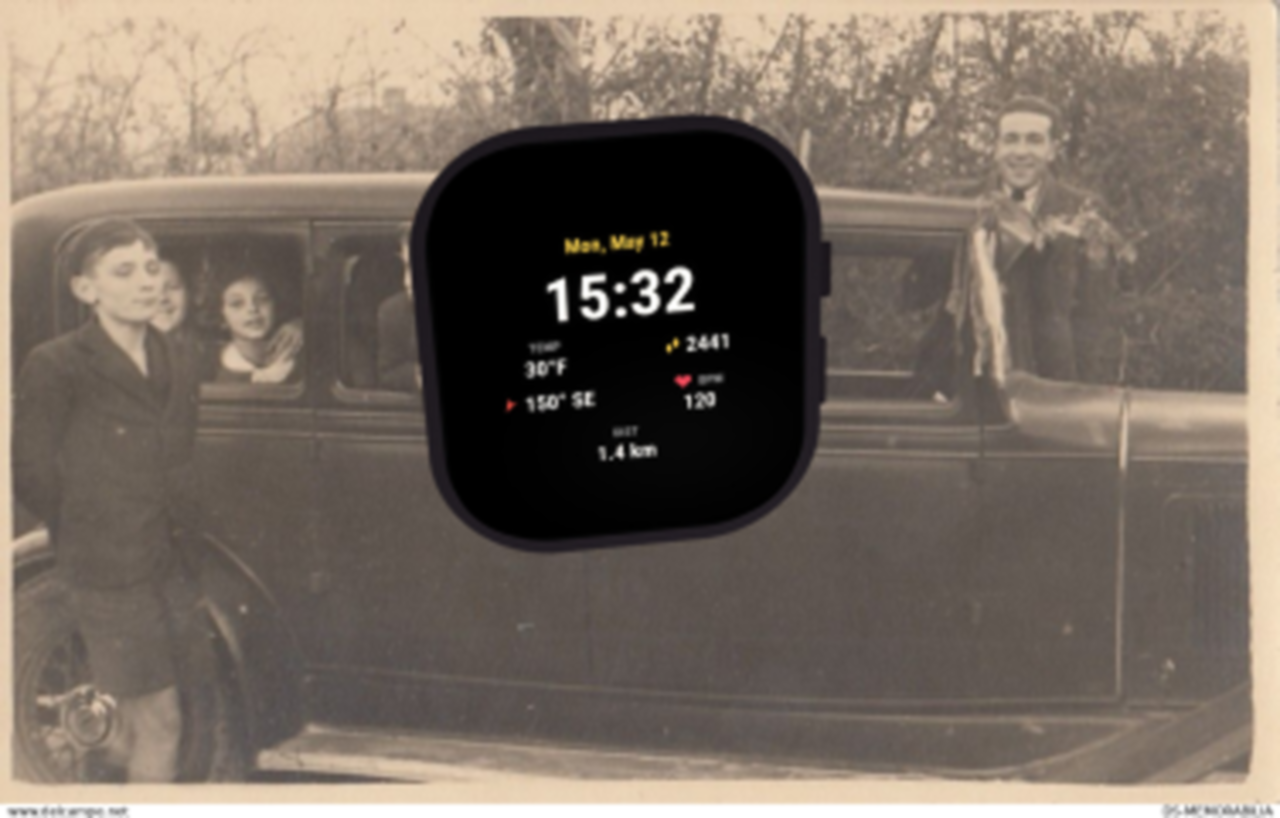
h=15 m=32
